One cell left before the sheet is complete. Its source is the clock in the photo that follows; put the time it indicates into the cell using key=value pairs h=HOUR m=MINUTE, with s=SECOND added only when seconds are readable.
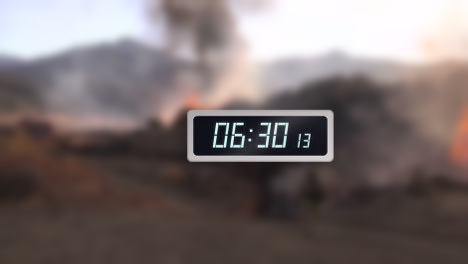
h=6 m=30 s=13
